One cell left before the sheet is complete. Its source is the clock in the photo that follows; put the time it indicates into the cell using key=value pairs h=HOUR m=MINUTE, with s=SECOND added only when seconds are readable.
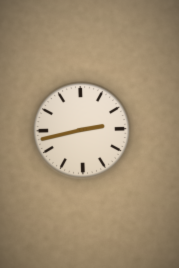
h=2 m=43
